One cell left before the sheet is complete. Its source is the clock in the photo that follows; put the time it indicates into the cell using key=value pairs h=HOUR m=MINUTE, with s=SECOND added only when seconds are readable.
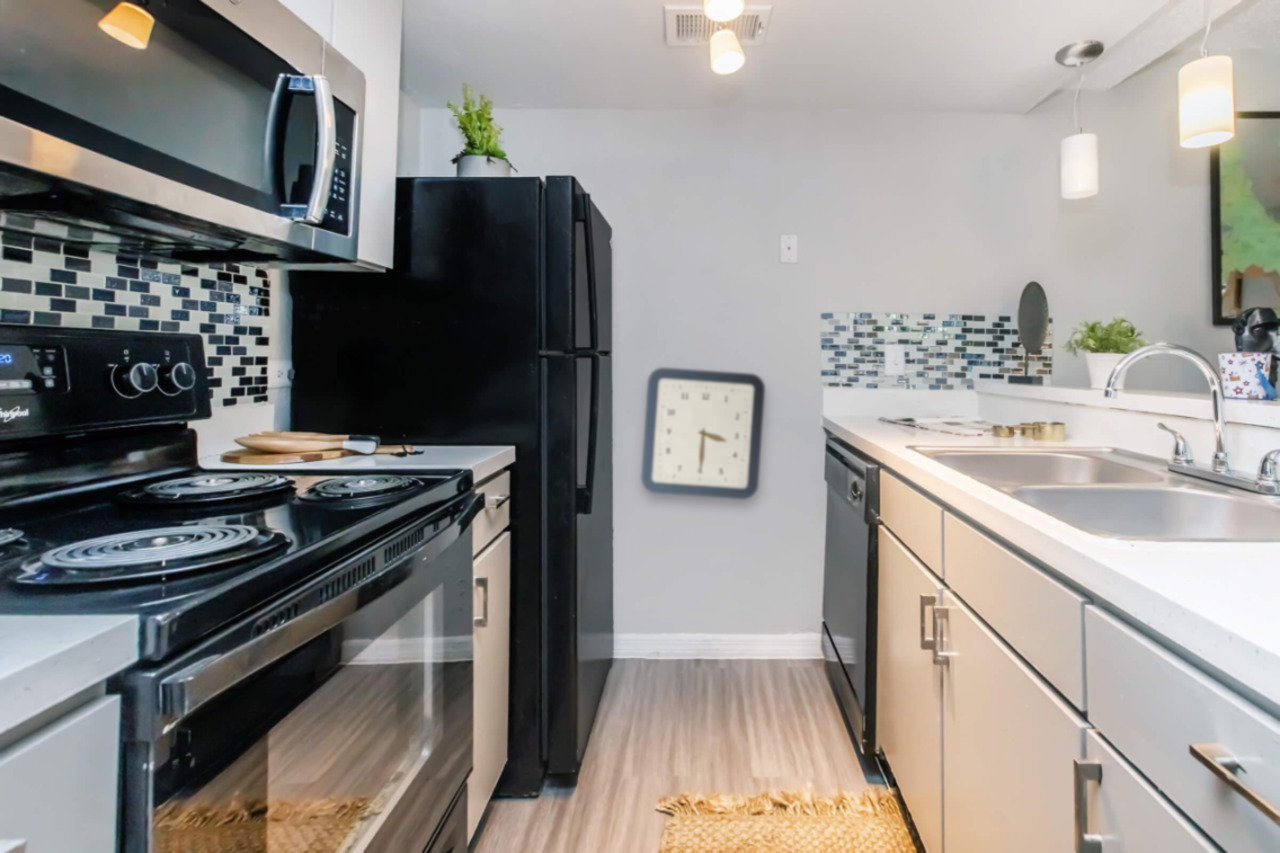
h=3 m=30
